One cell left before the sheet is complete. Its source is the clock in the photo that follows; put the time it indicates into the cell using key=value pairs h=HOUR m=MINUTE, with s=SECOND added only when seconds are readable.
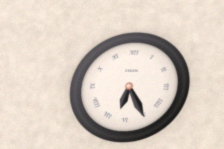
h=6 m=25
